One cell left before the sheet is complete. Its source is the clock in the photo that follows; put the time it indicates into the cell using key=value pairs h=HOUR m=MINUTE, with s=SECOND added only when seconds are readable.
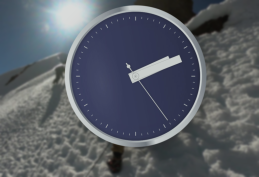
h=2 m=11 s=24
